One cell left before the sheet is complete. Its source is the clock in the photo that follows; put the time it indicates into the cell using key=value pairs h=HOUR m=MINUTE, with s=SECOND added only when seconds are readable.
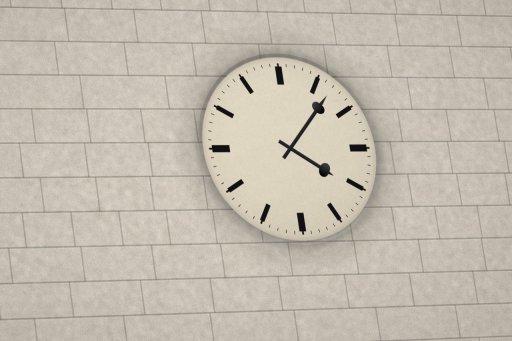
h=4 m=7
